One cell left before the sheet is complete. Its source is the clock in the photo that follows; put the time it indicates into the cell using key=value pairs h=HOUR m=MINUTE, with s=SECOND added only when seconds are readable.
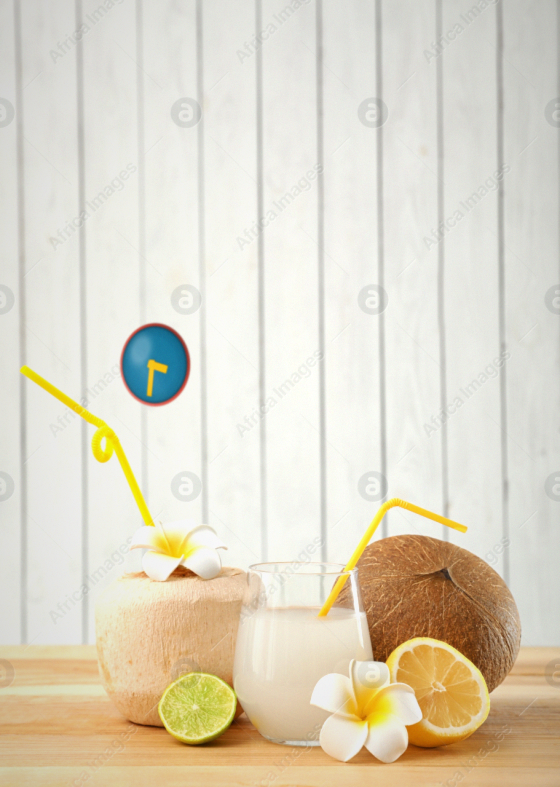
h=3 m=31
